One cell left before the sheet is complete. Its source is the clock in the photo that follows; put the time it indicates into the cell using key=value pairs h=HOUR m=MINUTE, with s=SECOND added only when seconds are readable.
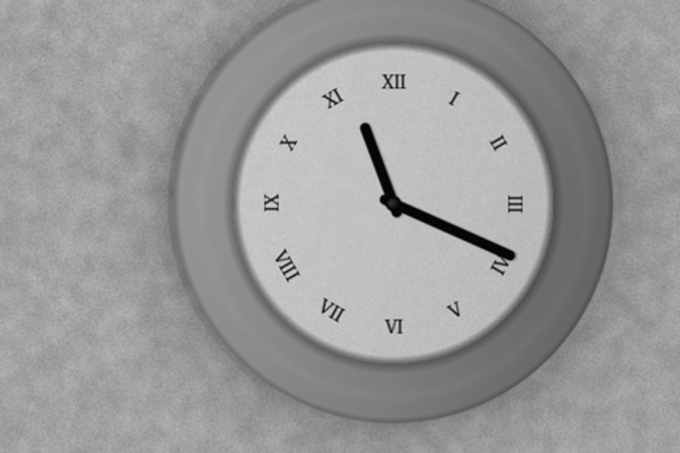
h=11 m=19
